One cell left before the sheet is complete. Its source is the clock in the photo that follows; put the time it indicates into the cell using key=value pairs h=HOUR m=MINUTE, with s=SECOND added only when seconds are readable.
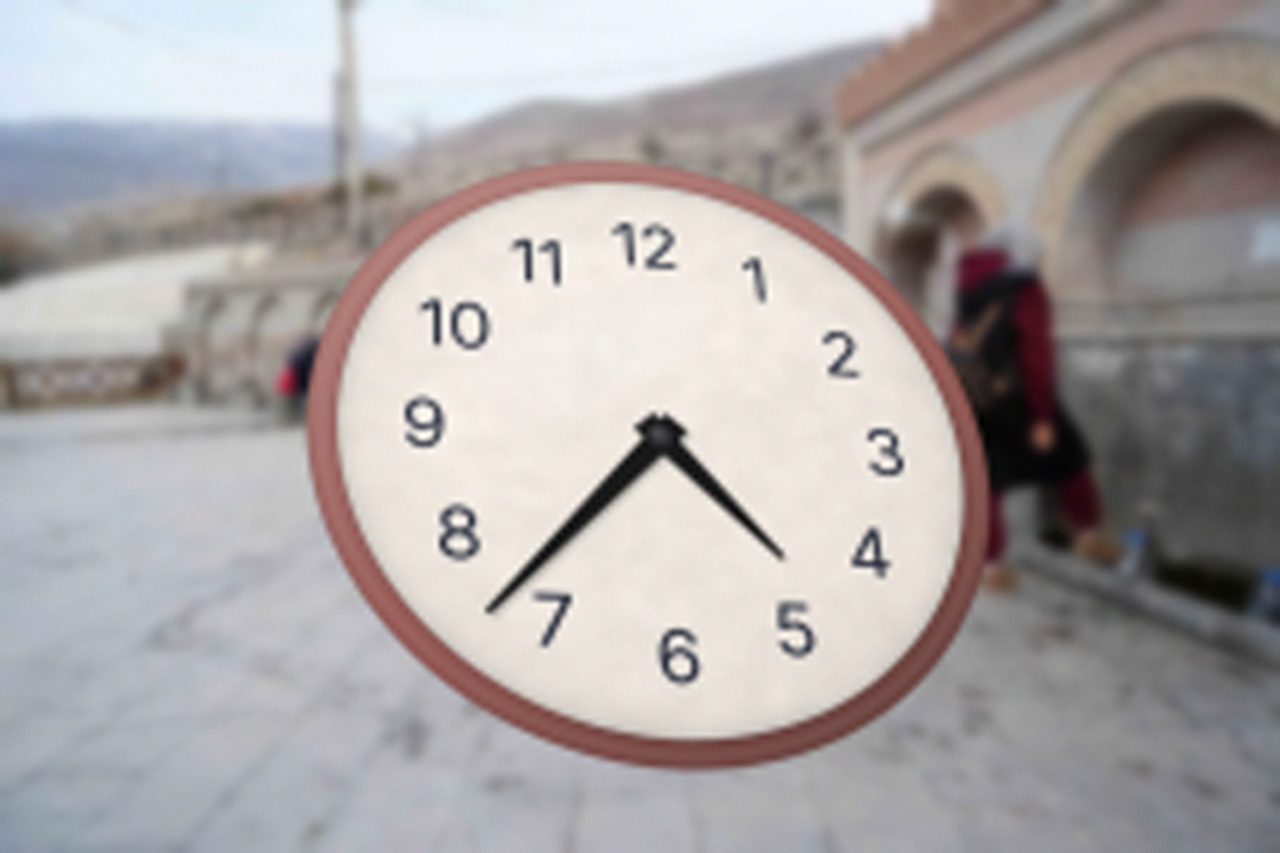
h=4 m=37
